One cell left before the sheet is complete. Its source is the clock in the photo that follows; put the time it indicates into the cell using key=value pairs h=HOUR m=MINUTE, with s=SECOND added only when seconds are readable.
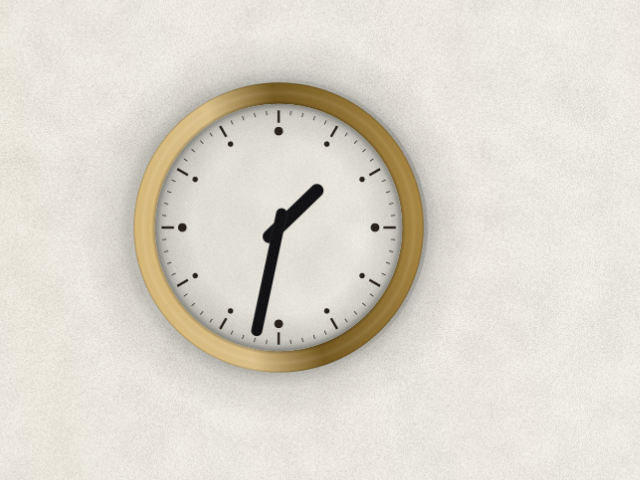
h=1 m=32
